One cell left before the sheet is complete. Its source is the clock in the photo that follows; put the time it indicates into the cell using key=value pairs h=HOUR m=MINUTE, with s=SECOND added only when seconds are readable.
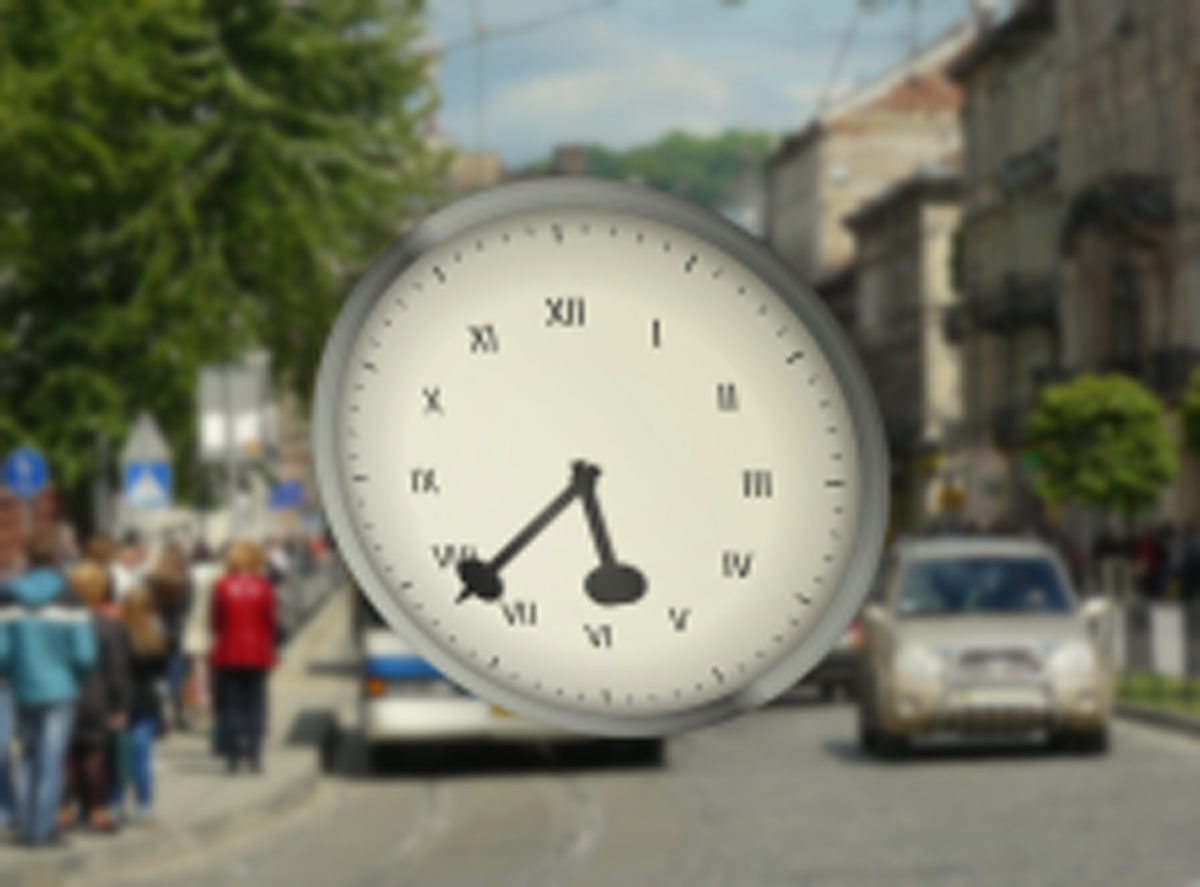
h=5 m=38
